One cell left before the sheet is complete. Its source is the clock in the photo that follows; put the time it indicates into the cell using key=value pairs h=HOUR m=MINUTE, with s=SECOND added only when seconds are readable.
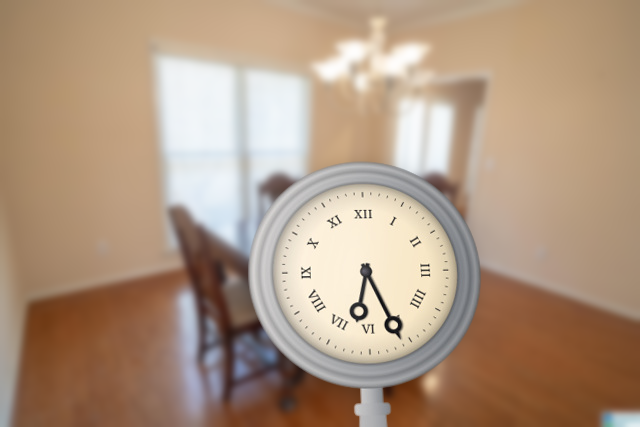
h=6 m=26
